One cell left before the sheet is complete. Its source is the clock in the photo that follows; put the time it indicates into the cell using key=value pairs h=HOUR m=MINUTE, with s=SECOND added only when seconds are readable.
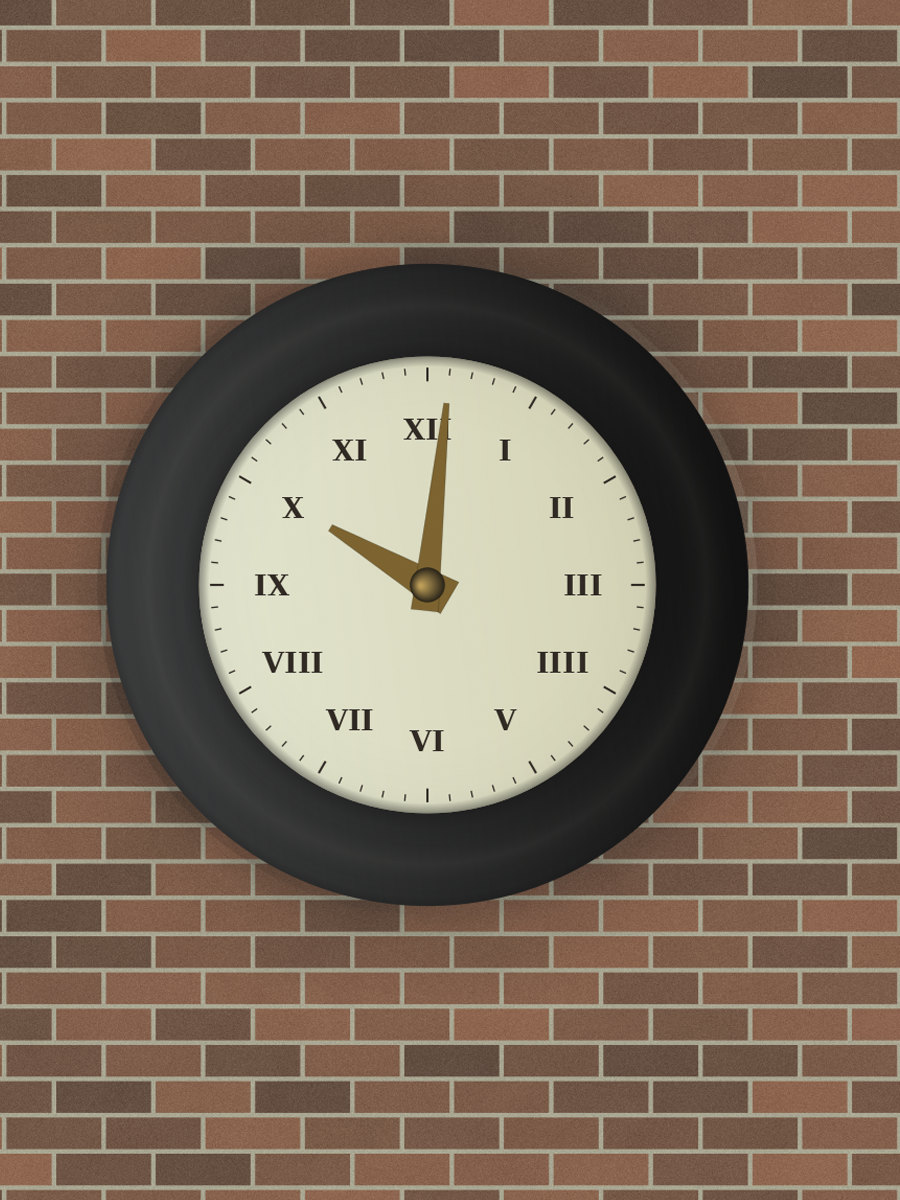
h=10 m=1
